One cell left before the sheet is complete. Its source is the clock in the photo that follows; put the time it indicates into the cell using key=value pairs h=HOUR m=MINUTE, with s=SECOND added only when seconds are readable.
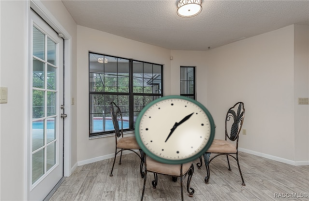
h=7 m=9
